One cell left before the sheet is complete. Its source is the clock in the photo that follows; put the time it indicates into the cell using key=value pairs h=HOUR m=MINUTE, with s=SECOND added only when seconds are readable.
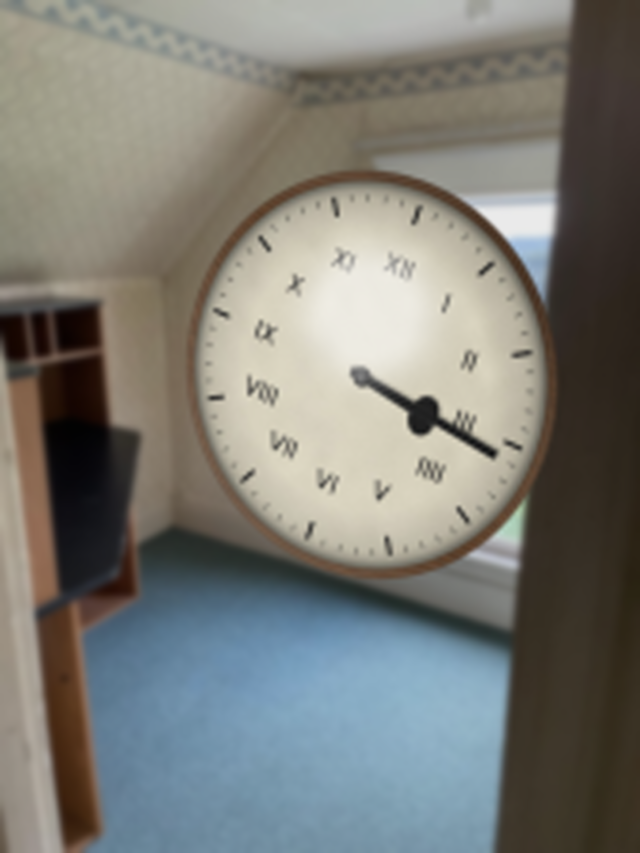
h=3 m=16
